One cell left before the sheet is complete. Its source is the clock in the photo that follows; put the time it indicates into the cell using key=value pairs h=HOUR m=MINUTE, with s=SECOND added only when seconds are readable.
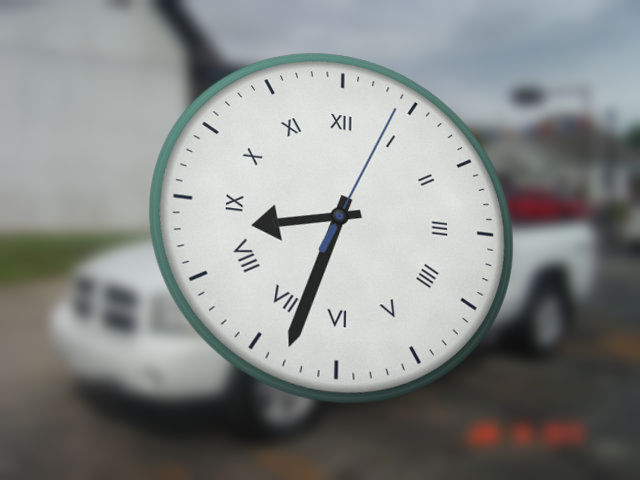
h=8 m=33 s=4
